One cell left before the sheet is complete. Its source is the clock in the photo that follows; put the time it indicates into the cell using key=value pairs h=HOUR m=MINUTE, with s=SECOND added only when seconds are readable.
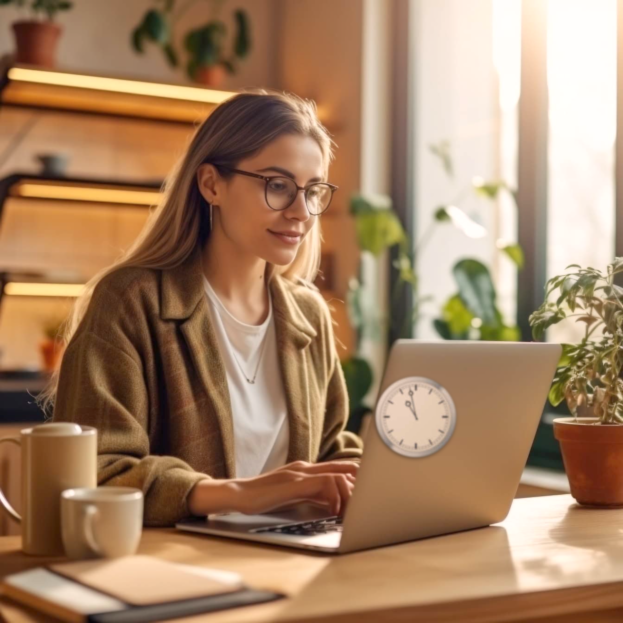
h=10 m=58
